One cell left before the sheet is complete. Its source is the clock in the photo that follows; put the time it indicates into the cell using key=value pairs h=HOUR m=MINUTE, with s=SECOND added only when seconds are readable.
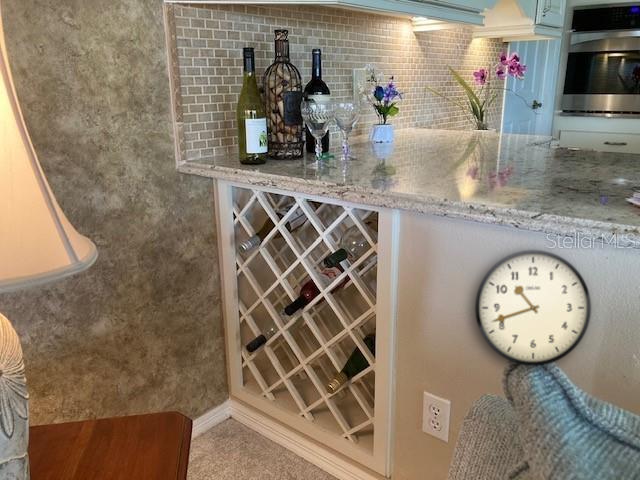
h=10 m=42
